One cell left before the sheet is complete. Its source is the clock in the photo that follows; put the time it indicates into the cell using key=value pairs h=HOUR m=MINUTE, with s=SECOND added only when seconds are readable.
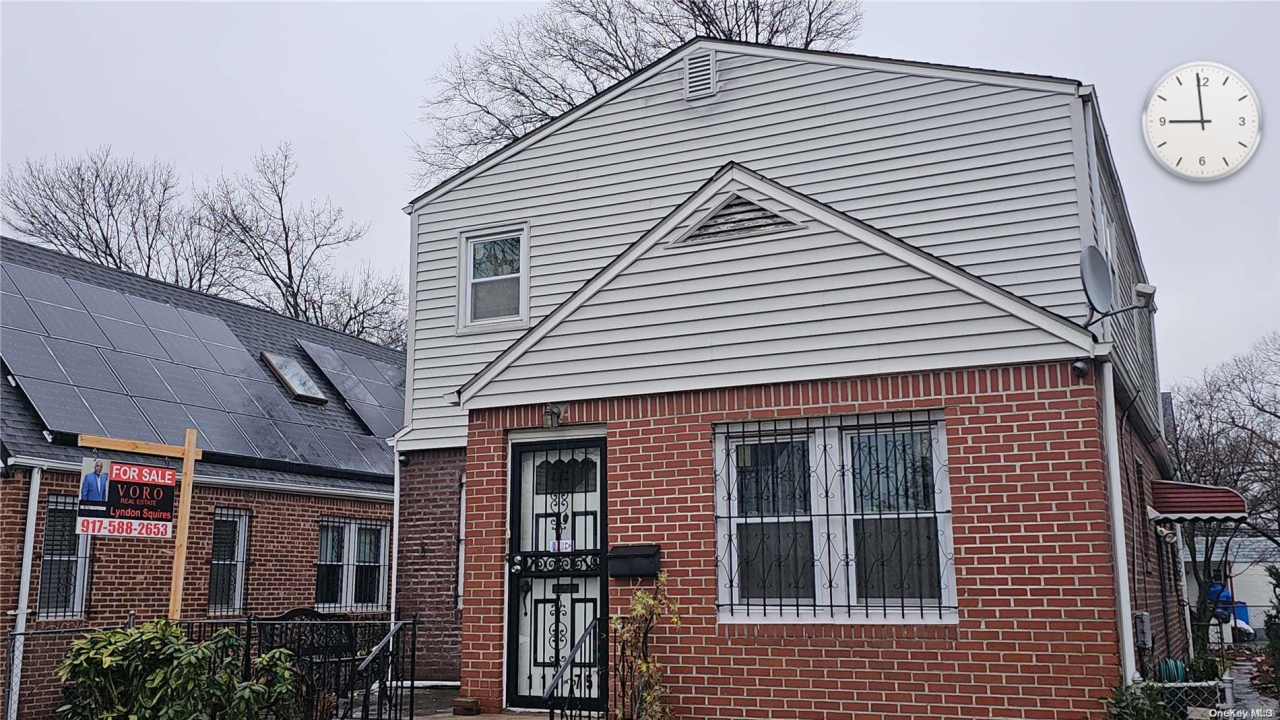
h=8 m=59
